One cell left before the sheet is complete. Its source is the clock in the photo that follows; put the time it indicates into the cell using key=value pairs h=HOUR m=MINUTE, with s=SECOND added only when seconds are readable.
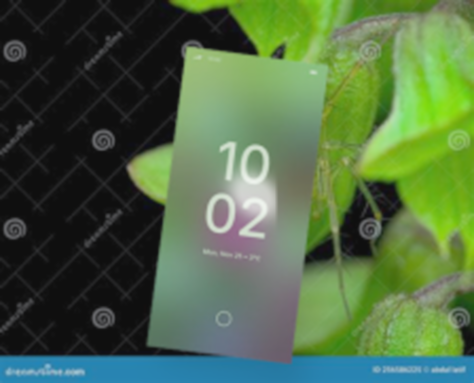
h=10 m=2
